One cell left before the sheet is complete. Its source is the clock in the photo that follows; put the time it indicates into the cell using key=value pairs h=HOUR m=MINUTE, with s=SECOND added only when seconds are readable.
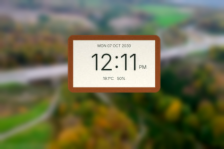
h=12 m=11
